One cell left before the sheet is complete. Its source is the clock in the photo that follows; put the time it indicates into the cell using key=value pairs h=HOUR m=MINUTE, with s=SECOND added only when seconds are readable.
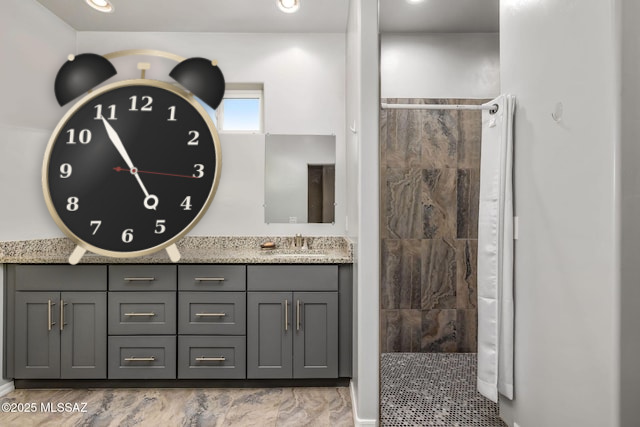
h=4 m=54 s=16
